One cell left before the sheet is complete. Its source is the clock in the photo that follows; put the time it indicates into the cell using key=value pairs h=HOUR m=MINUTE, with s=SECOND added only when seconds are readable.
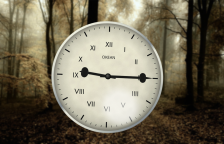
h=9 m=15
